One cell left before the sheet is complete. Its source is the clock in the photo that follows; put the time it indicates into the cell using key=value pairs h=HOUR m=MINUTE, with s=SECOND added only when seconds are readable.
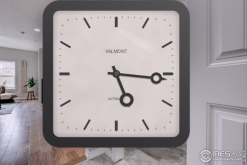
h=5 m=16
